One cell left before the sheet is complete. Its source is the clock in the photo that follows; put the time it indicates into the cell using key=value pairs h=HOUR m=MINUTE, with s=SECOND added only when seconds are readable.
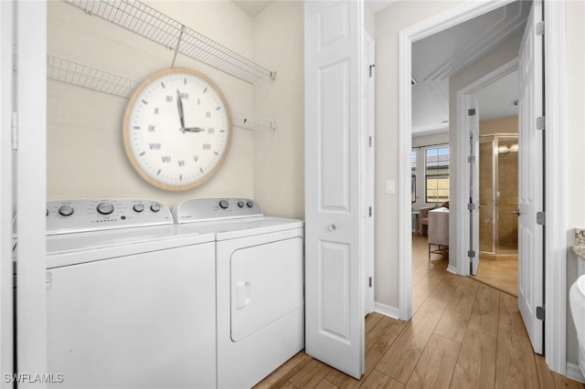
h=2 m=58
